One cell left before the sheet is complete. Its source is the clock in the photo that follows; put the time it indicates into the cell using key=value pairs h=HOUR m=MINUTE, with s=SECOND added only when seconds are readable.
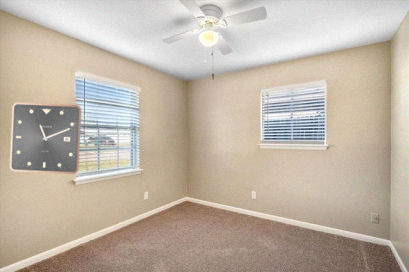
h=11 m=11
